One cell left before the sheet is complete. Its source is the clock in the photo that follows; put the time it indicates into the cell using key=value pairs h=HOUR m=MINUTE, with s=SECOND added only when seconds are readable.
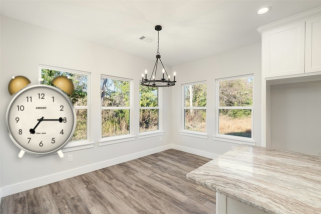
h=7 m=15
